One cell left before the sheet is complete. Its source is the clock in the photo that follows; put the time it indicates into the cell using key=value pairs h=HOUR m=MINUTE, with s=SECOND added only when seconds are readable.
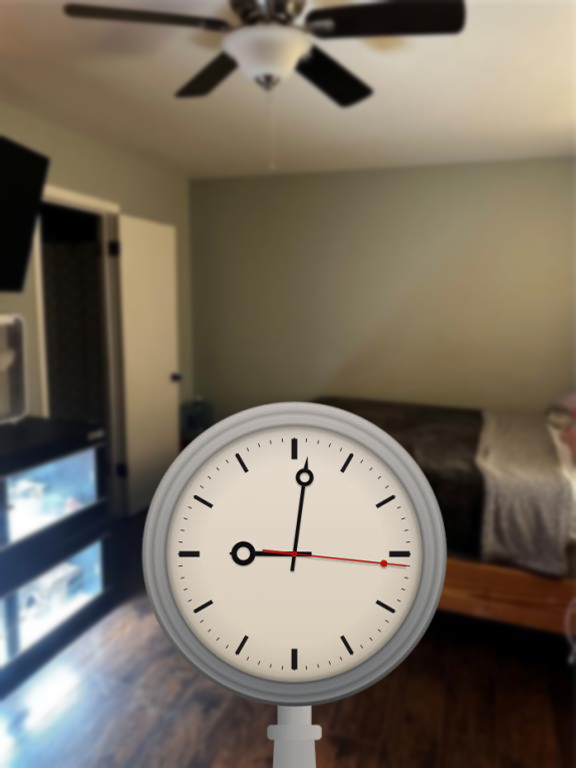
h=9 m=1 s=16
